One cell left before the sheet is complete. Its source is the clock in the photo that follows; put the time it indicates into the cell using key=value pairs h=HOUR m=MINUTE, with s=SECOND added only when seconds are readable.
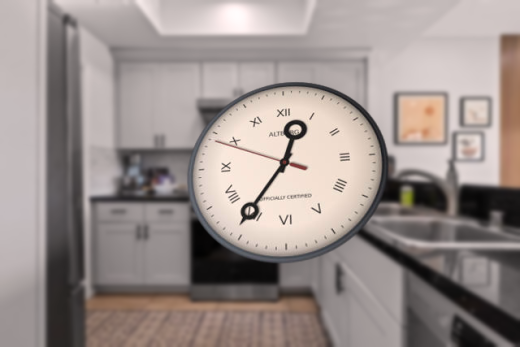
h=12 m=35 s=49
